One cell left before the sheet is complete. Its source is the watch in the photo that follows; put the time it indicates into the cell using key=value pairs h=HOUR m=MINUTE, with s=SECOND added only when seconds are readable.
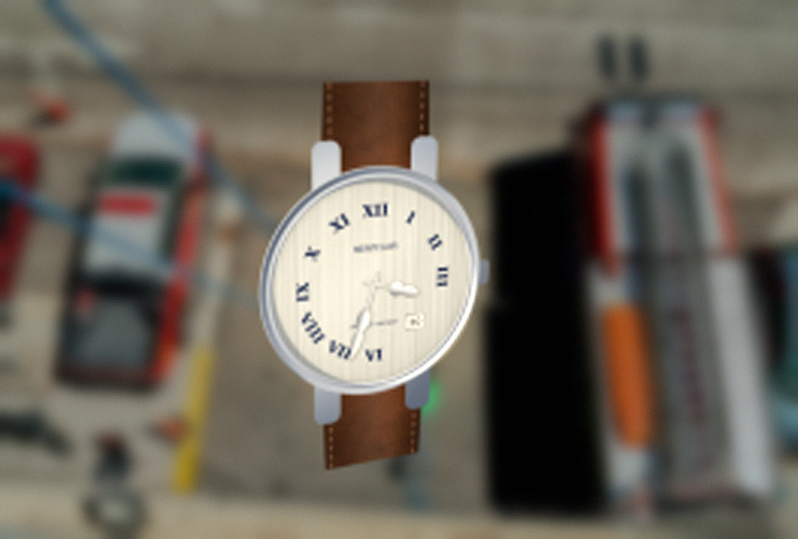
h=3 m=33
